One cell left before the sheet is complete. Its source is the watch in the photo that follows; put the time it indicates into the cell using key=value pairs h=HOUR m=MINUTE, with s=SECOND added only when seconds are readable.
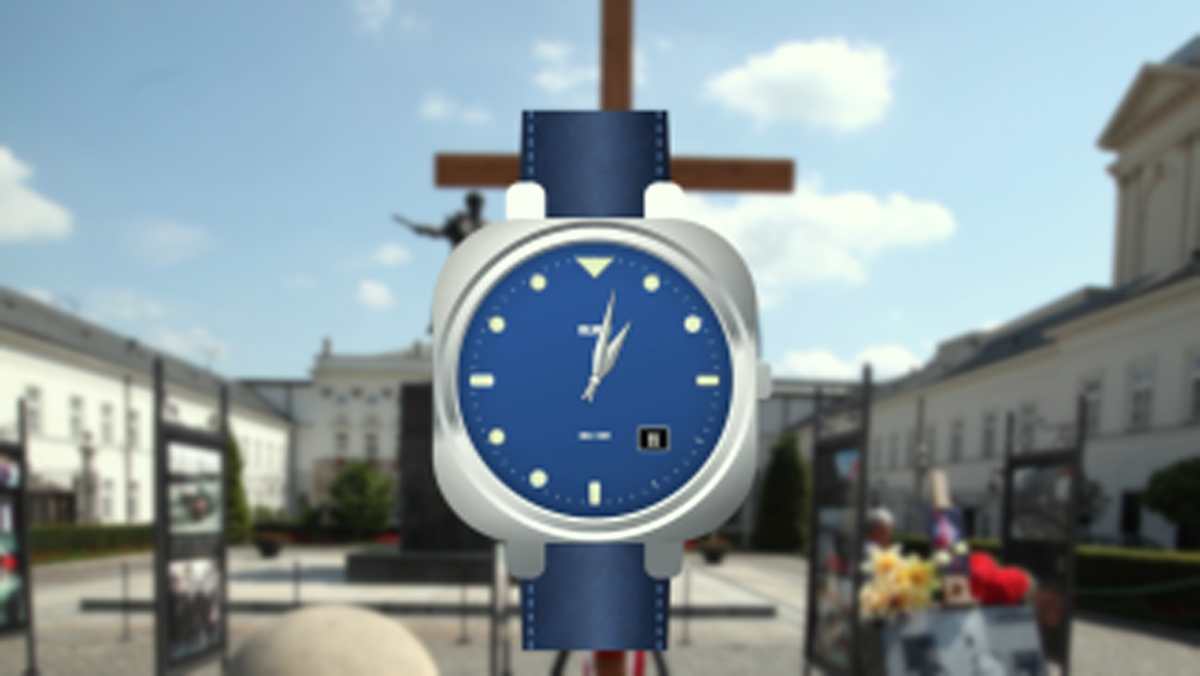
h=1 m=2
